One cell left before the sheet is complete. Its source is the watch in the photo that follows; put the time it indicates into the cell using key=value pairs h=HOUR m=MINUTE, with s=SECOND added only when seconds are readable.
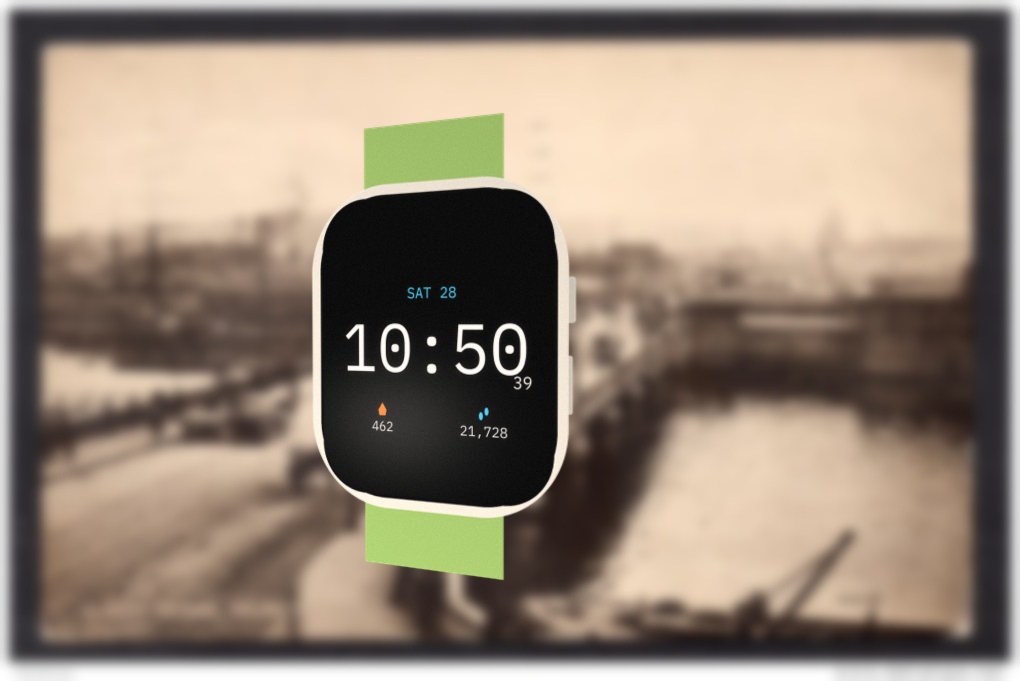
h=10 m=50 s=39
